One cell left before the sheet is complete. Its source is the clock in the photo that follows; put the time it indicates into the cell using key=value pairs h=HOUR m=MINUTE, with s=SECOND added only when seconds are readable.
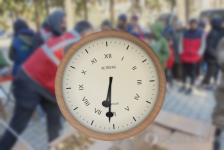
h=6 m=31
